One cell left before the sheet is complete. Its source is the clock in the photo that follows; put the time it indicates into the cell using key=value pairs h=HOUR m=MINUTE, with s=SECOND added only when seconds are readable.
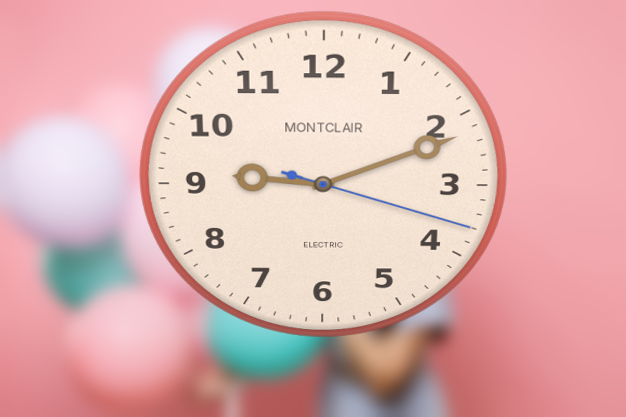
h=9 m=11 s=18
